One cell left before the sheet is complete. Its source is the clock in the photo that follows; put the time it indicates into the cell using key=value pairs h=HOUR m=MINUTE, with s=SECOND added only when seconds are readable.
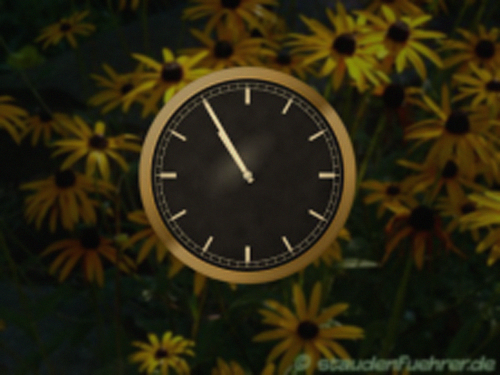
h=10 m=55
